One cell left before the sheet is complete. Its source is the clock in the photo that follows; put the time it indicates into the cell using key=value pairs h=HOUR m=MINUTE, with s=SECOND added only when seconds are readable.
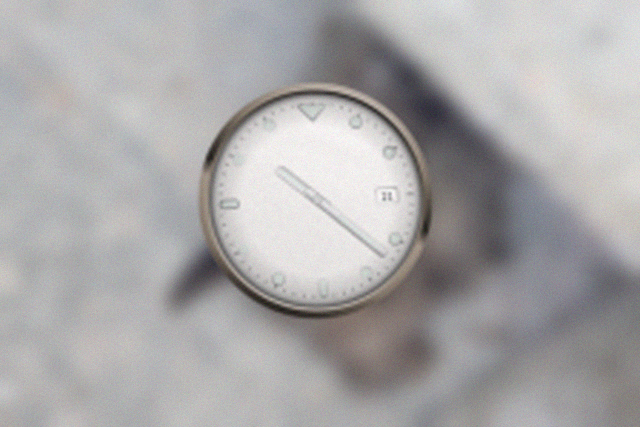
h=10 m=22
